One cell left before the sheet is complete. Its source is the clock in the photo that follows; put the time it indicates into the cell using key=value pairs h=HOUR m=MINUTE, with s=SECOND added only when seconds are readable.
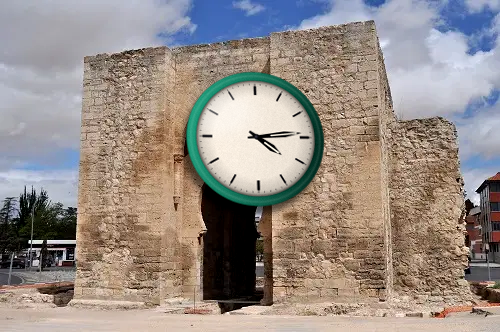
h=4 m=14
